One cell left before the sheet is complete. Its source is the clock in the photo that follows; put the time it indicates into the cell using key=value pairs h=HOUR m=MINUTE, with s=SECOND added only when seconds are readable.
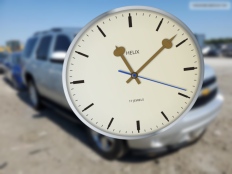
h=11 m=8 s=19
